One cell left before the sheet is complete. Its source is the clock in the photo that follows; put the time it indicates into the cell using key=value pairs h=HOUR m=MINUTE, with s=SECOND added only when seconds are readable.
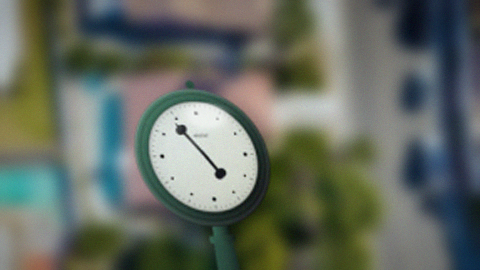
h=4 m=54
